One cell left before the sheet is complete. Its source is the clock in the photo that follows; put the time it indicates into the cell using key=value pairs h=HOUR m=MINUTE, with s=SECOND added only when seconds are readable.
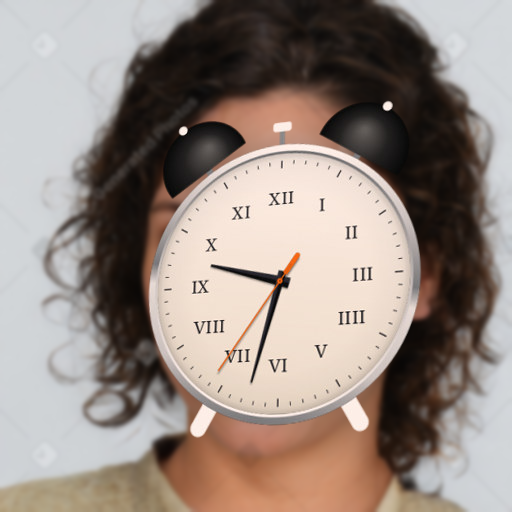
h=9 m=32 s=36
